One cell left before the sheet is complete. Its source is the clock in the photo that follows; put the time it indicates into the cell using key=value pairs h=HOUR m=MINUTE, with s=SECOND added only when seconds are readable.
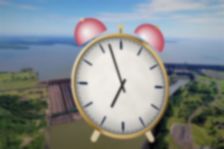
h=6 m=57
